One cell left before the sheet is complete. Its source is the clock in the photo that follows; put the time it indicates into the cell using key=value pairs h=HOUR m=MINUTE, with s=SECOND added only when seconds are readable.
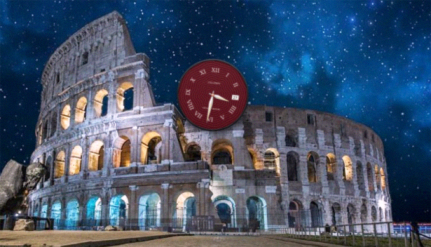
h=3 m=31
